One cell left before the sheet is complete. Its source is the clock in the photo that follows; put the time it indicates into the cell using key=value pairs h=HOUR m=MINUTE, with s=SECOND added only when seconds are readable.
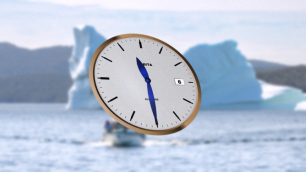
h=11 m=30
